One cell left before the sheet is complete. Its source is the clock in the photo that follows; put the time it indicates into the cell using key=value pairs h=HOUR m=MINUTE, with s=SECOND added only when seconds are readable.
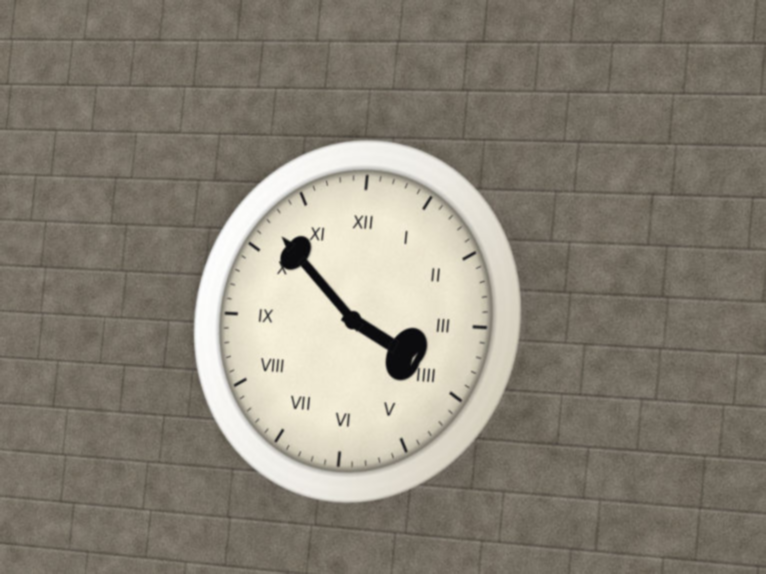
h=3 m=52
